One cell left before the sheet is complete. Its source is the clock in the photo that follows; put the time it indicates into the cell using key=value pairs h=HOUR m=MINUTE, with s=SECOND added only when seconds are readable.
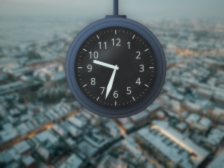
h=9 m=33
